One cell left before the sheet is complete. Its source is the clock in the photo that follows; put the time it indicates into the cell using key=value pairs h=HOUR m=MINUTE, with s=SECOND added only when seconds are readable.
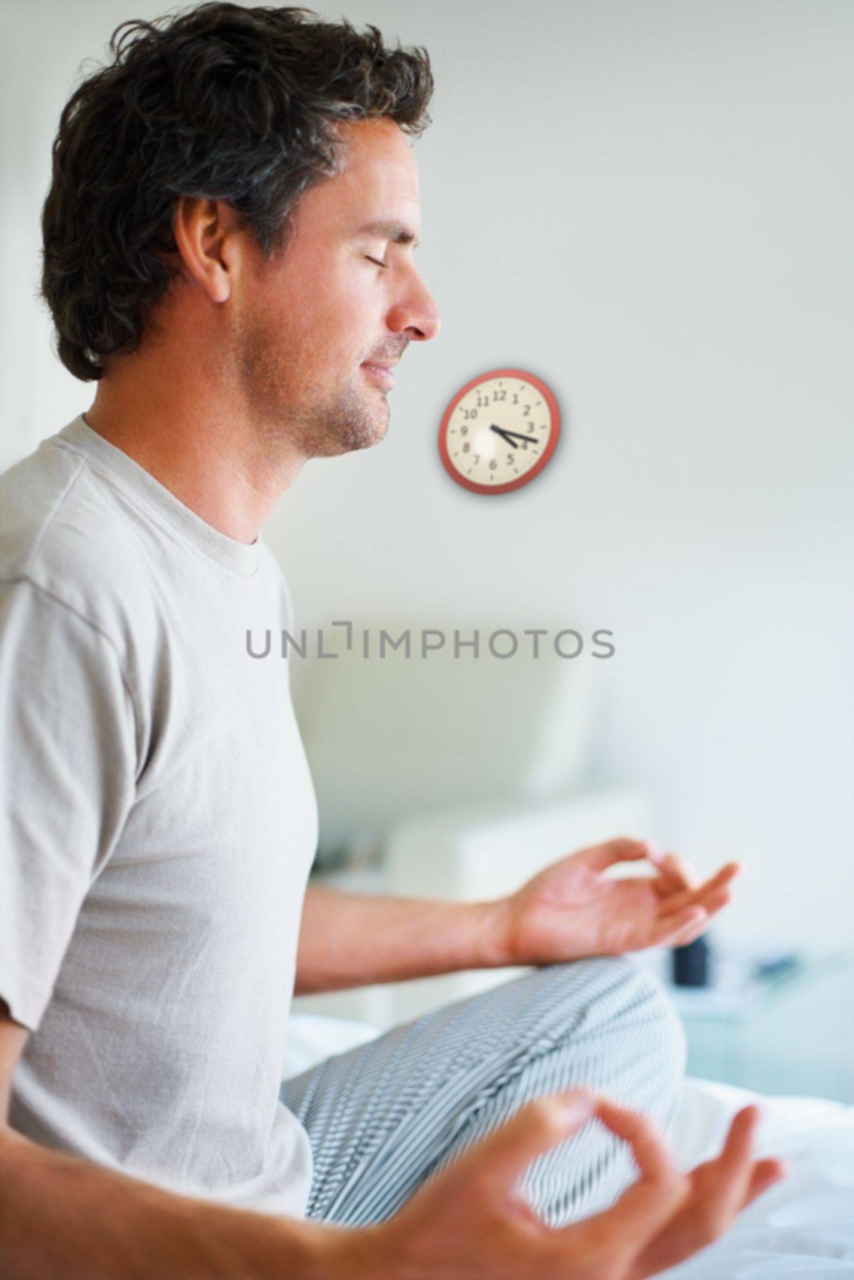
h=4 m=18
